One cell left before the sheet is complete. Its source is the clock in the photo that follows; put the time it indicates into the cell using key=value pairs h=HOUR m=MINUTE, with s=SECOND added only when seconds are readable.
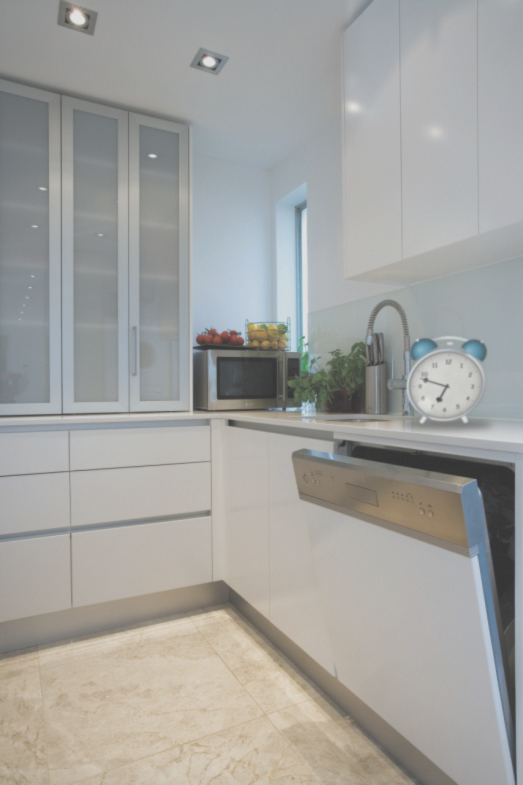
h=6 m=48
